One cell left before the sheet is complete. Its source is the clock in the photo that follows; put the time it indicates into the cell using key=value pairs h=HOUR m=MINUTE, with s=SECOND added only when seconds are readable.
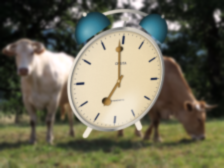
h=6 m=59
